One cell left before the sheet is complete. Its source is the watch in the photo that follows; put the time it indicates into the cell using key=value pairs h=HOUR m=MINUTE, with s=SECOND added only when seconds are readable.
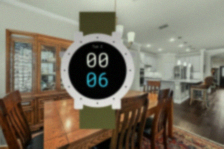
h=0 m=6
